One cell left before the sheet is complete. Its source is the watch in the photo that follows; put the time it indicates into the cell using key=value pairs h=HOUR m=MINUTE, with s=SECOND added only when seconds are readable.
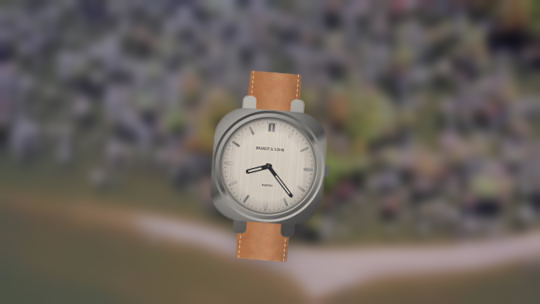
h=8 m=23
